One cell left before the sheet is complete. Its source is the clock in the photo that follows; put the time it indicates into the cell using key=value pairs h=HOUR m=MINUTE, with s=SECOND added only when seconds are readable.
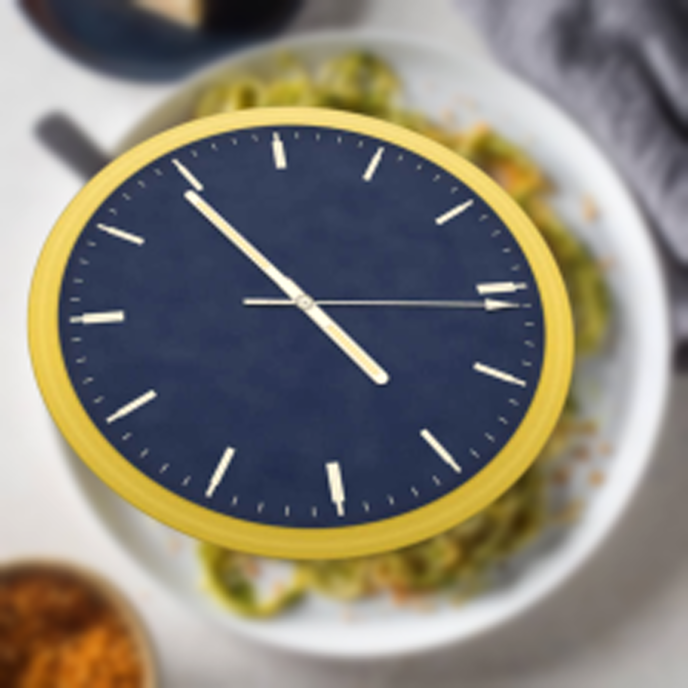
h=4 m=54 s=16
